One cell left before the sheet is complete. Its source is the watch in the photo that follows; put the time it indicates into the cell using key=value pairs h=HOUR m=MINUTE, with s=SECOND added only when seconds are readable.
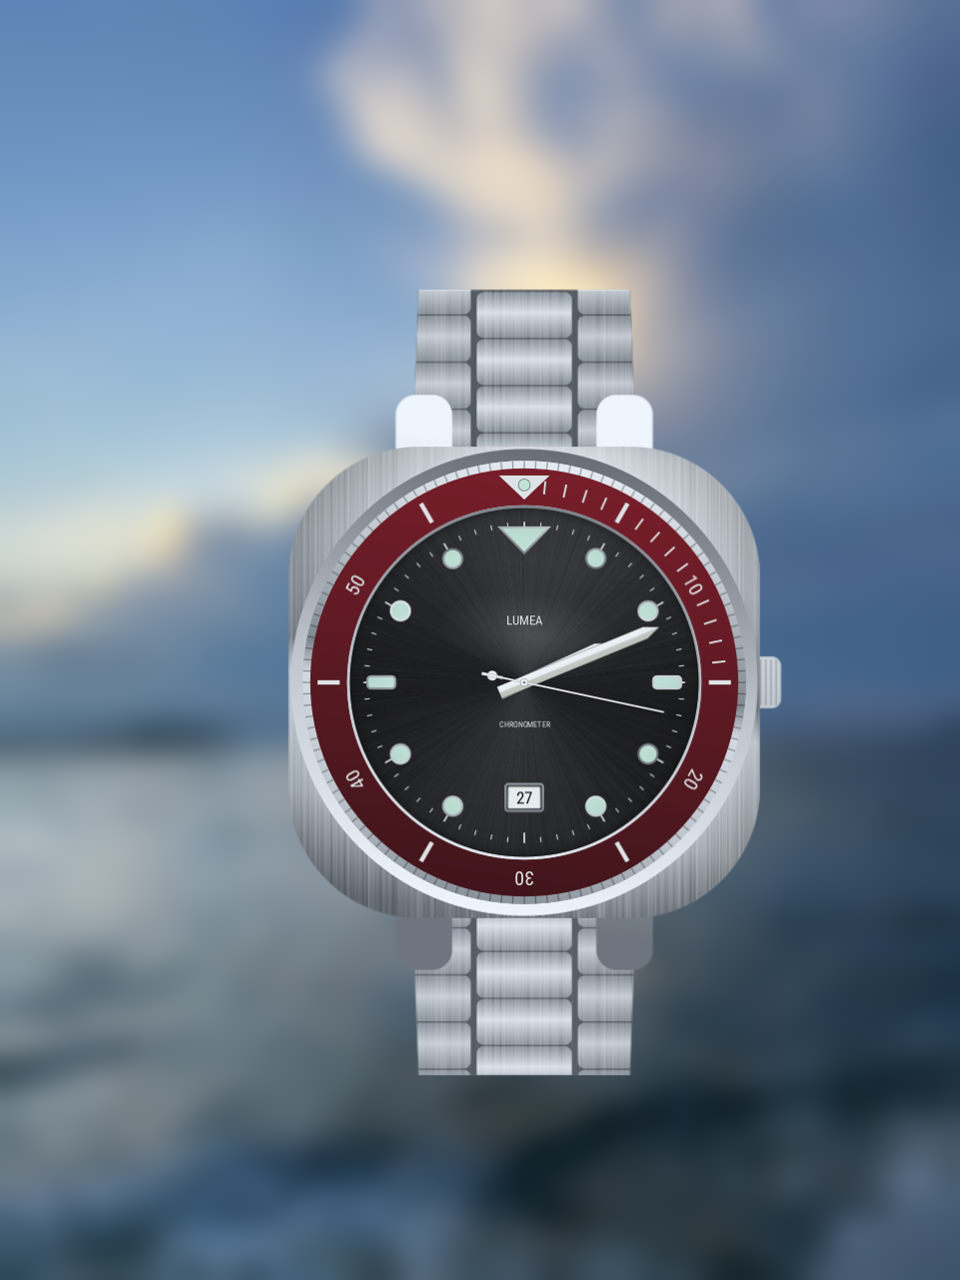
h=2 m=11 s=17
